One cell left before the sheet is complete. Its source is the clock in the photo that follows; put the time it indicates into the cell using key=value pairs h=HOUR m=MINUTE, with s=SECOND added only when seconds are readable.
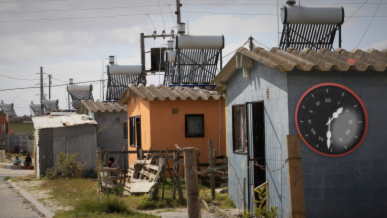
h=1 m=31
